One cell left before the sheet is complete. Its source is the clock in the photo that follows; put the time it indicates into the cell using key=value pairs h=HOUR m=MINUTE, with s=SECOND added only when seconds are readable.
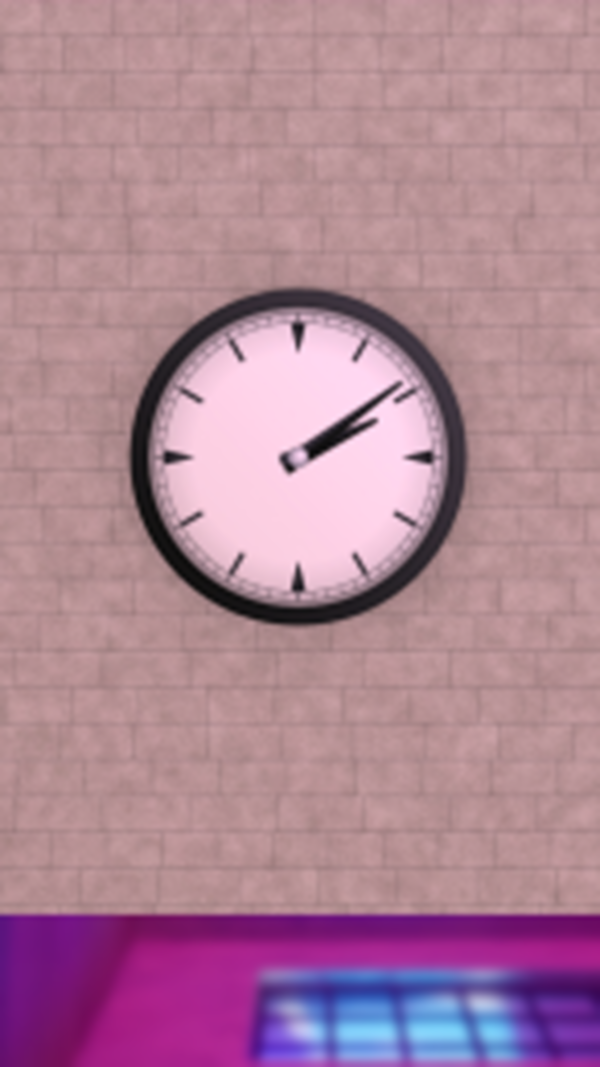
h=2 m=9
